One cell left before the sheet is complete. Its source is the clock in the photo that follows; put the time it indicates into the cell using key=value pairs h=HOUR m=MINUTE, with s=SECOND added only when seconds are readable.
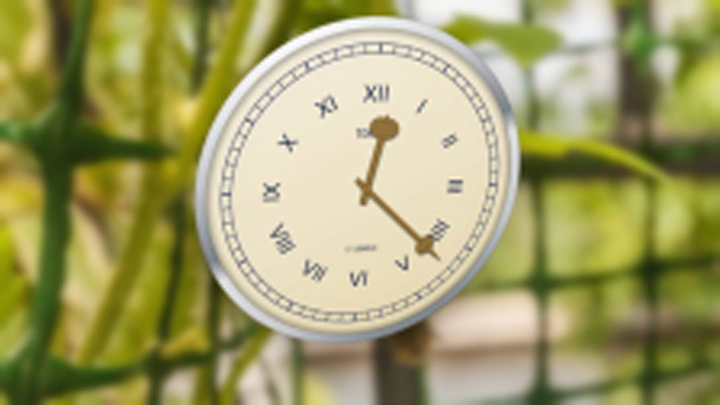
h=12 m=22
